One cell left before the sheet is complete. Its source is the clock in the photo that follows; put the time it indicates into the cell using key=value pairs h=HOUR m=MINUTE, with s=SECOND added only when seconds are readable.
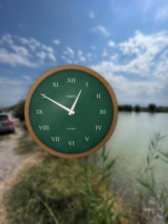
h=12 m=50
